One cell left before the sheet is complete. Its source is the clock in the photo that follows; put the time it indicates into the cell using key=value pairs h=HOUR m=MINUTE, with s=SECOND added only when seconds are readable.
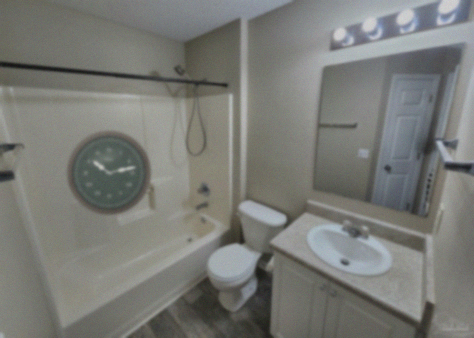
h=10 m=13
